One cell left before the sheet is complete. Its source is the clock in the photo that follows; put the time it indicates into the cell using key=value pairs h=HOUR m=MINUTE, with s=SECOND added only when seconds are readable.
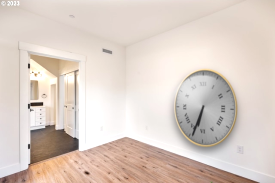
h=6 m=34
